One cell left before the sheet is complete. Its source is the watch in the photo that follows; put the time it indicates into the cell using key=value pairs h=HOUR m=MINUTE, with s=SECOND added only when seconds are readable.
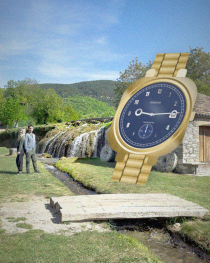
h=9 m=14
